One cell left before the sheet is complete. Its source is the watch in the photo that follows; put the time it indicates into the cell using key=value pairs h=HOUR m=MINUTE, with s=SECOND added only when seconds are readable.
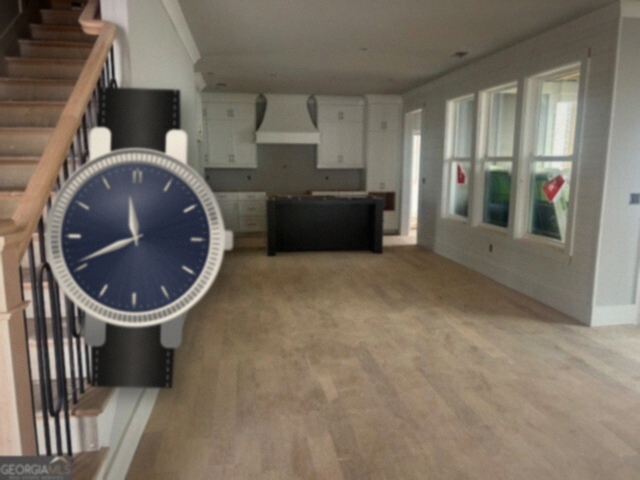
h=11 m=41
